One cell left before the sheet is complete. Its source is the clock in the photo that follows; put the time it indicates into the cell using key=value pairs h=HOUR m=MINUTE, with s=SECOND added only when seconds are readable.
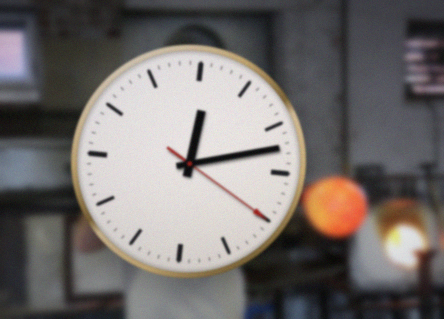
h=12 m=12 s=20
